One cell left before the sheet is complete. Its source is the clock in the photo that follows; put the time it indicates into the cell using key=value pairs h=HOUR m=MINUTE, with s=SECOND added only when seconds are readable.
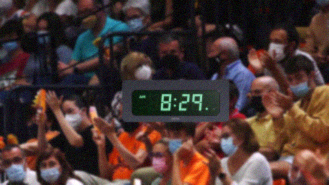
h=8 m=29
